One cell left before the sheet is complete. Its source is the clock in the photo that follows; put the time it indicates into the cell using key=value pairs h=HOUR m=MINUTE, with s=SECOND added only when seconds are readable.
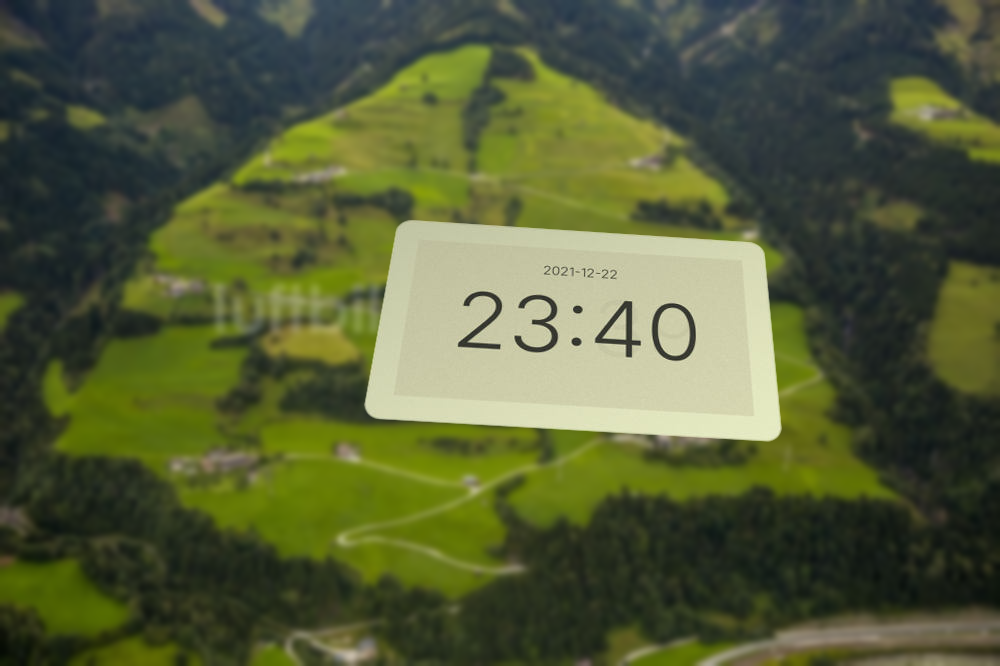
h=23 m=40
